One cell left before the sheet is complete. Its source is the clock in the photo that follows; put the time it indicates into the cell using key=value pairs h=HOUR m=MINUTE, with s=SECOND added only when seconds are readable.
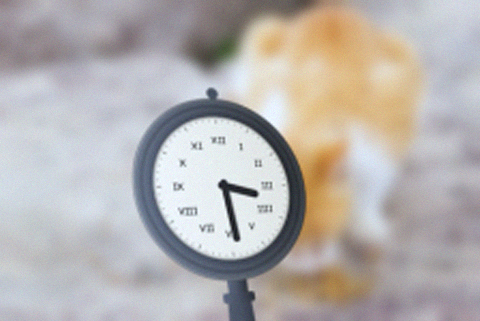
h=3 m=29
